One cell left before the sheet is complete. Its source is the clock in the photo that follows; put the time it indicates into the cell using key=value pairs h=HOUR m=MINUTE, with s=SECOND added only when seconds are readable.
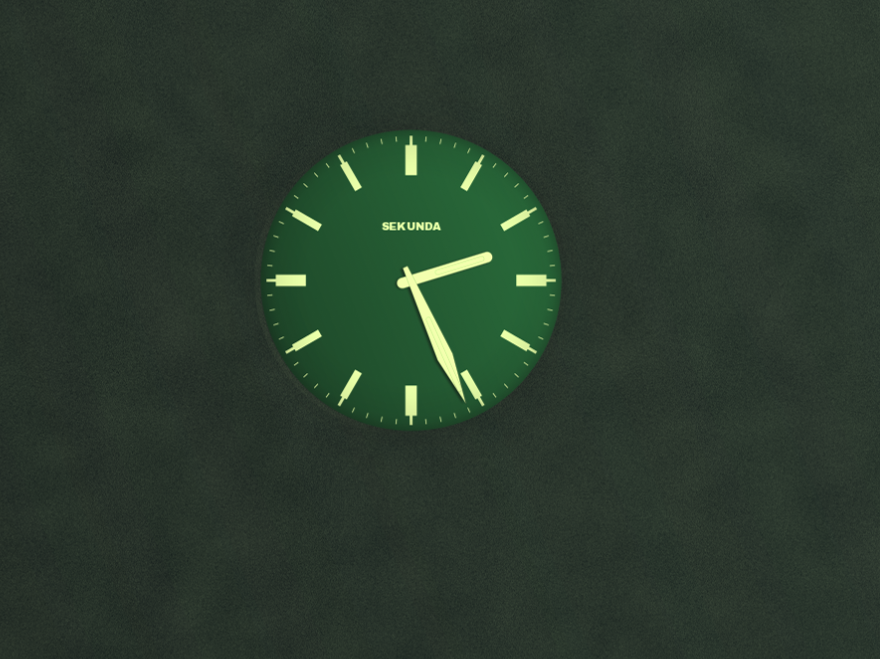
h=2 m=26
